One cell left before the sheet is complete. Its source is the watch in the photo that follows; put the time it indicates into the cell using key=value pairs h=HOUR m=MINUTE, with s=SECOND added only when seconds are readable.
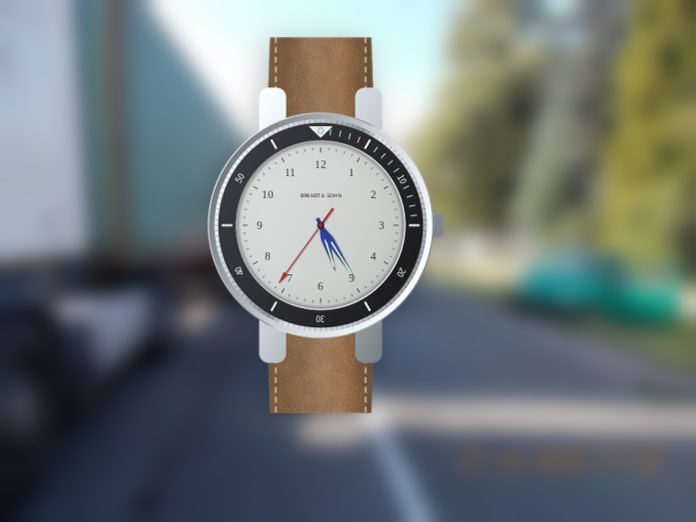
h=5 m=24 s=36
